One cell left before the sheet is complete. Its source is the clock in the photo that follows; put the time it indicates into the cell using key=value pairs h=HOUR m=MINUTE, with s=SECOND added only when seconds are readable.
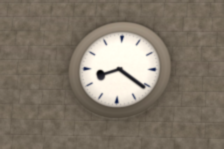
h=8 m=21
